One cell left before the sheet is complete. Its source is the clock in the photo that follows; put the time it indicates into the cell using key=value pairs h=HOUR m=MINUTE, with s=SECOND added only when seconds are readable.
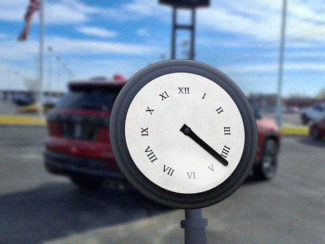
h=4 m=22
